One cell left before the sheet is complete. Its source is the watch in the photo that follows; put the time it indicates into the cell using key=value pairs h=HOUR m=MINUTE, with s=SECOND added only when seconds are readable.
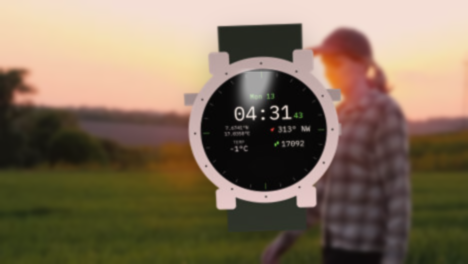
h=4 m=31
